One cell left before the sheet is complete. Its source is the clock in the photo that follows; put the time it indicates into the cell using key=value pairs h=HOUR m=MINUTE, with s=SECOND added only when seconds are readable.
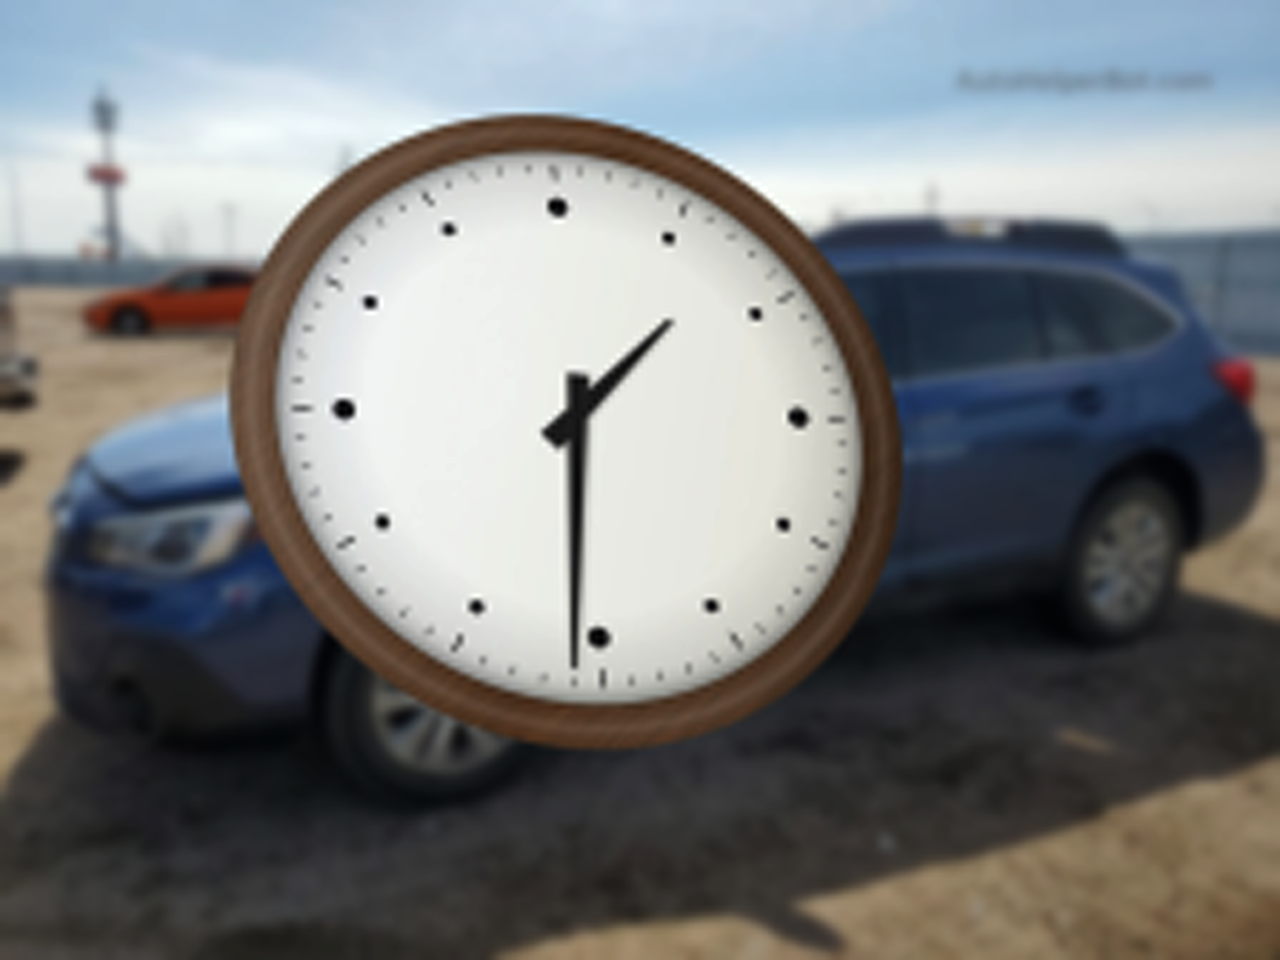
h=1 m=31
